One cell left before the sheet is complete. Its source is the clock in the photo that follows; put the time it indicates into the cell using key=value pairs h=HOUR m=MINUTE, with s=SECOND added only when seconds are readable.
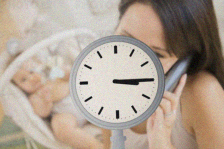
h=3 m=15
